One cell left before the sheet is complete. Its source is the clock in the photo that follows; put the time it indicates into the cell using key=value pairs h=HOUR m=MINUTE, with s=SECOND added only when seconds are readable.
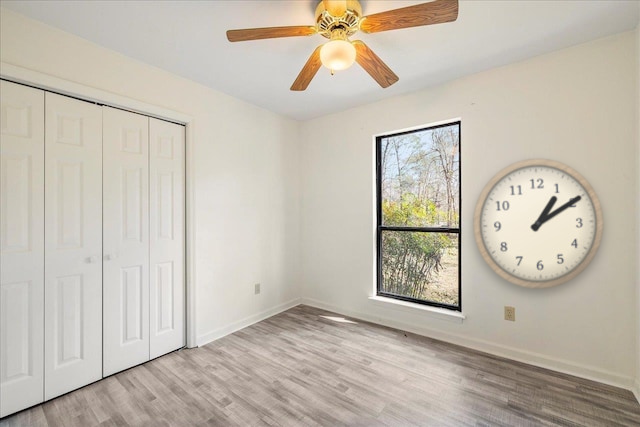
h=1 m=10
